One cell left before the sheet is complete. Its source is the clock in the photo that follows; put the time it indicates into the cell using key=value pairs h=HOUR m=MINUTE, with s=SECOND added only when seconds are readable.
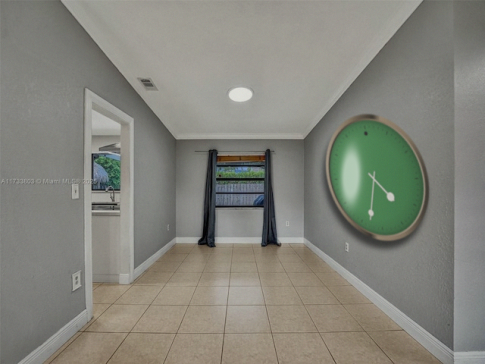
h=4 m=33
